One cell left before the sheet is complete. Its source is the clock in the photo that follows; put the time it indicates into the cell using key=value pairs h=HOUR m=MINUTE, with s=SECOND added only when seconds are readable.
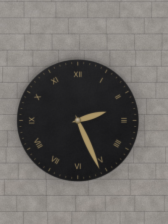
h=2 m=26
